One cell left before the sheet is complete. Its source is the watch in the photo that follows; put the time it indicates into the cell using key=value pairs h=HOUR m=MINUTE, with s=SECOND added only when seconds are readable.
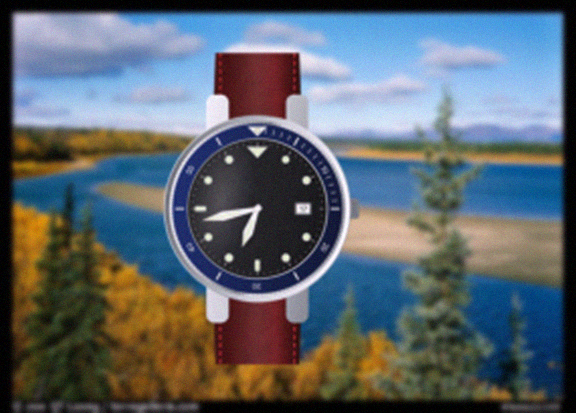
h=6 m=43
